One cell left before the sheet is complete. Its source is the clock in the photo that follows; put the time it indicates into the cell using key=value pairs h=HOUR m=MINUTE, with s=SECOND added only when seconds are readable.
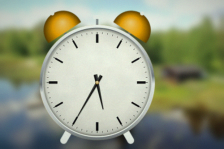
h=5 m=35
